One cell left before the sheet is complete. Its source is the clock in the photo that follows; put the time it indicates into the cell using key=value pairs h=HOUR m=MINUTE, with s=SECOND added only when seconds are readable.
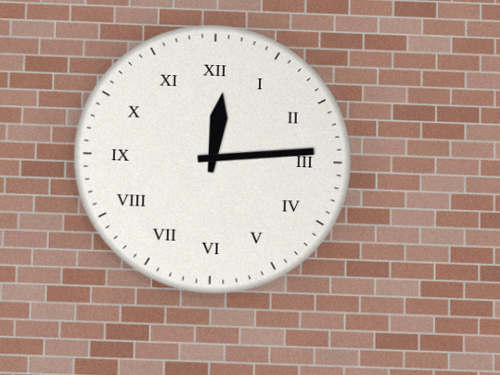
h=12 m=14
